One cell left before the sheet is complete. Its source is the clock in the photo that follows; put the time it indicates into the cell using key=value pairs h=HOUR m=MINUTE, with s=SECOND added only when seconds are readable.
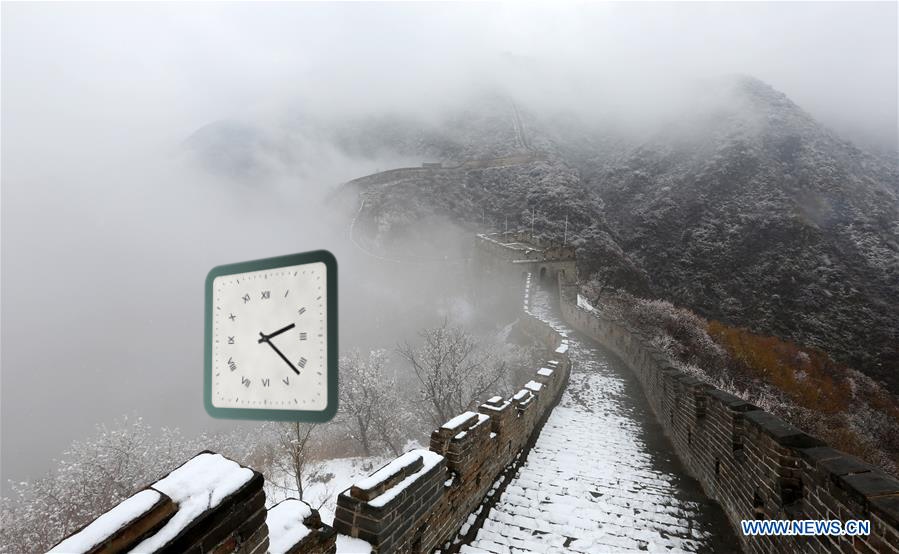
h=2 m=22
